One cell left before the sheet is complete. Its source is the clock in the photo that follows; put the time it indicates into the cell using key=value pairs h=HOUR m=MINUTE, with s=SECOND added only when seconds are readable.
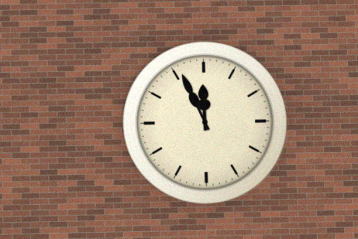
h=11 m=56
